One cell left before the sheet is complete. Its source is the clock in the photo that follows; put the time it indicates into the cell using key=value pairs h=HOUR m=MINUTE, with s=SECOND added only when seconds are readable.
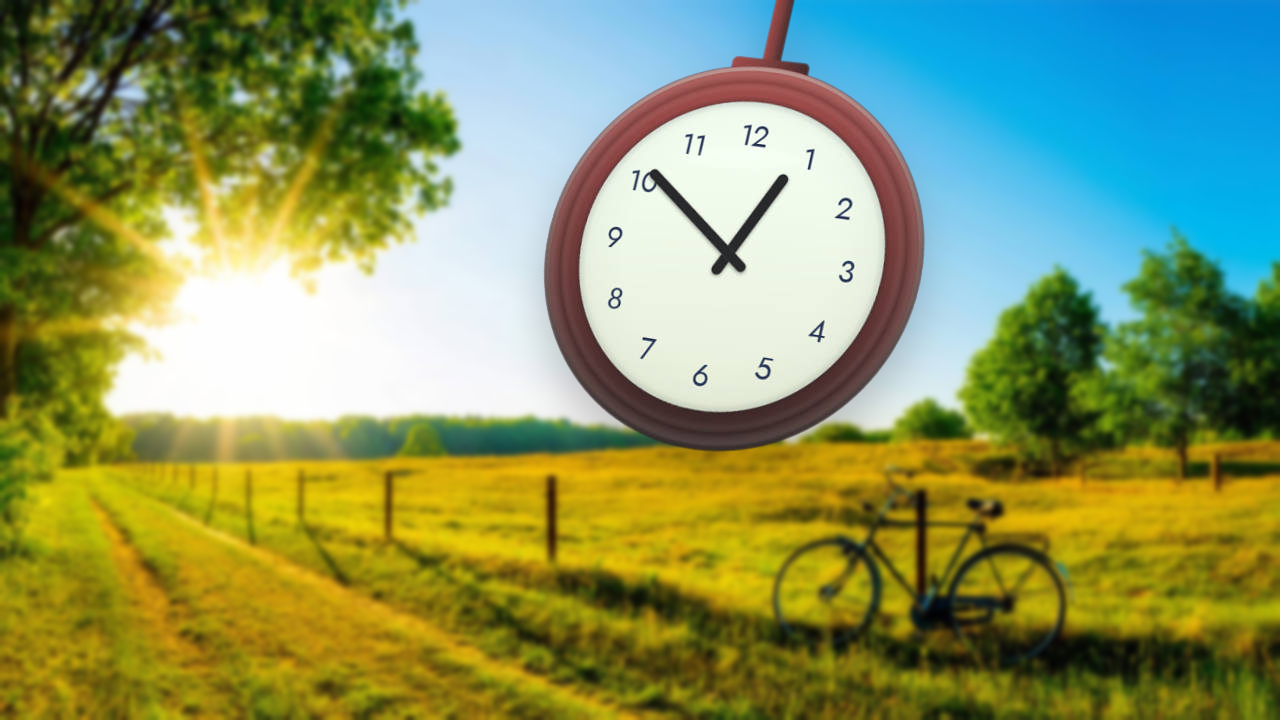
h=12 m=51
